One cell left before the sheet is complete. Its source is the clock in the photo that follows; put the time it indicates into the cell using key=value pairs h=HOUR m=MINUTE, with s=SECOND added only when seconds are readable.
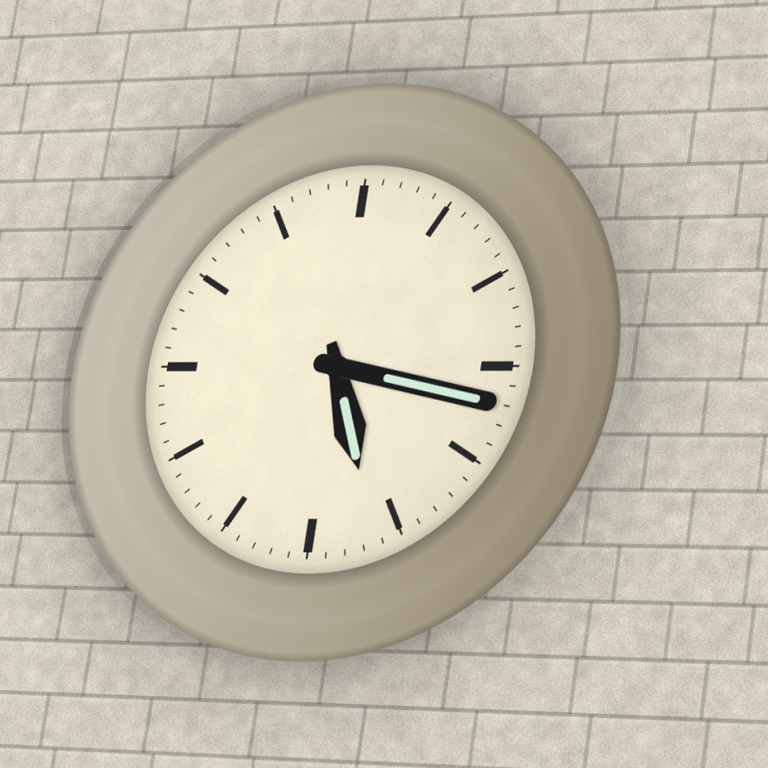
h=5 m=17
